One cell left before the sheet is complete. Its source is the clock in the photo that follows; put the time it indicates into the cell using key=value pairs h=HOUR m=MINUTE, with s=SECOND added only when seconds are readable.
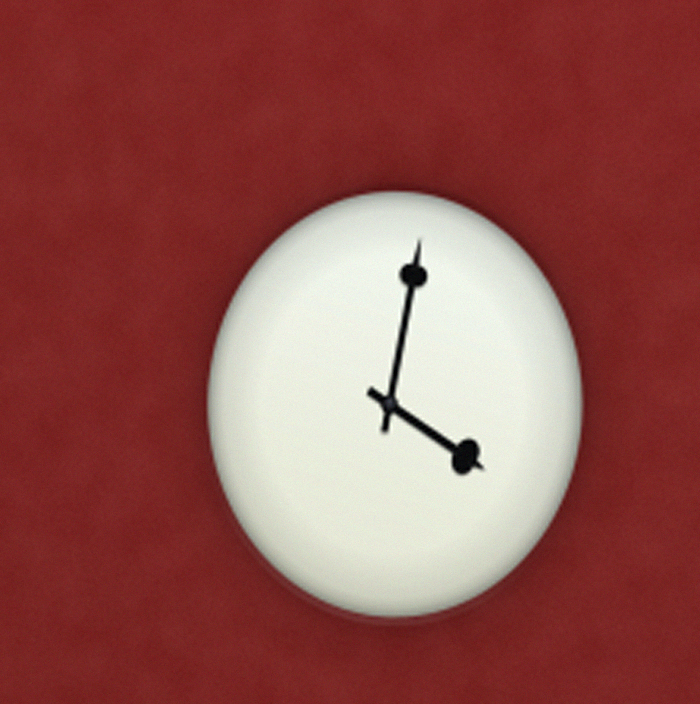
h=4 m=2
